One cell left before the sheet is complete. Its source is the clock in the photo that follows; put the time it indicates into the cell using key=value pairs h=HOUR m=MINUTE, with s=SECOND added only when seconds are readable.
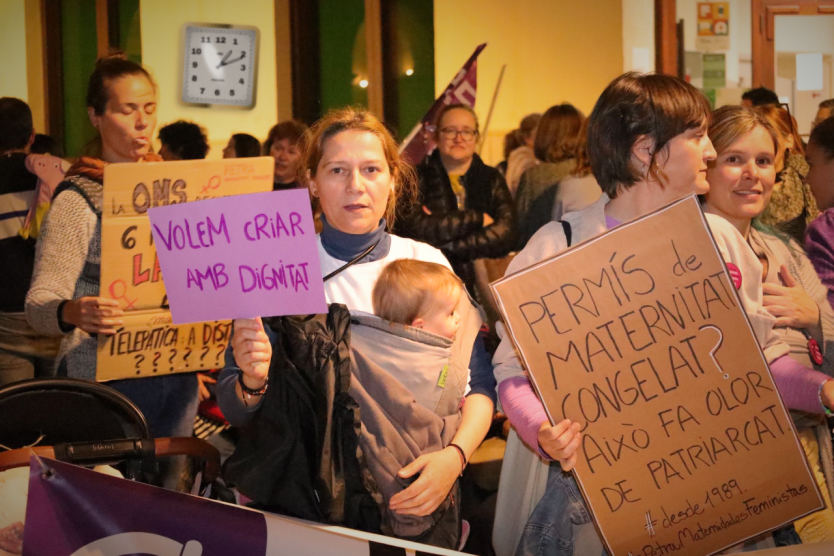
h=1 m=11
